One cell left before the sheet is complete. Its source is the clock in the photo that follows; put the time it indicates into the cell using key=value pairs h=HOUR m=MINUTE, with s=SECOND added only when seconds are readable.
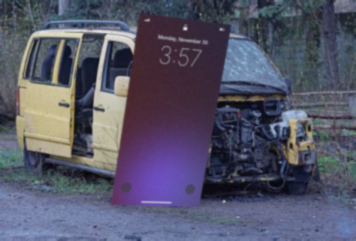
h=3 m=57
